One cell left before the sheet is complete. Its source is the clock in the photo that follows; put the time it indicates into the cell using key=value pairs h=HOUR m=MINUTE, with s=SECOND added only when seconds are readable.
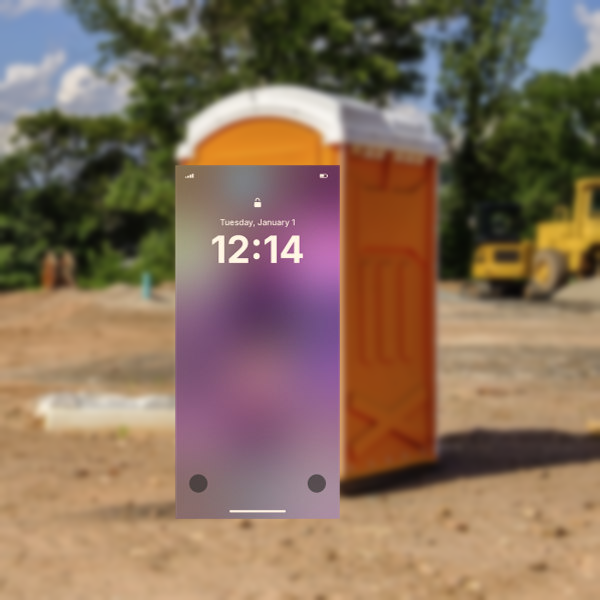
h=12 m=14
